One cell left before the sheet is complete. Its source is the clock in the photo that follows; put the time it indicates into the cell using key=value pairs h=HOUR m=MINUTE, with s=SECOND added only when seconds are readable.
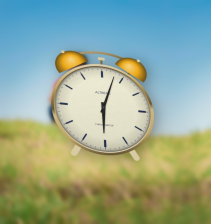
h=6 m=3
